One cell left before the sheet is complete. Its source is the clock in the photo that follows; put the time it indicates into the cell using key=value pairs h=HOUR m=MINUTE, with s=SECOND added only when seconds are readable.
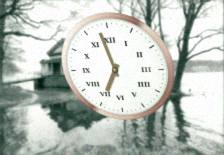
h=6 m=58
